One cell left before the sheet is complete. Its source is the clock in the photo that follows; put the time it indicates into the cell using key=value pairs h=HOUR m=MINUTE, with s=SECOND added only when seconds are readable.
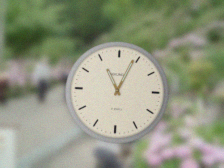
h=11 m=4
